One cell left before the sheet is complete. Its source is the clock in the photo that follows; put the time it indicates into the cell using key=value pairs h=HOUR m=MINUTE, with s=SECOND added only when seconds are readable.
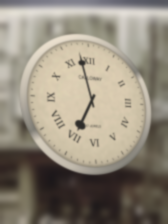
h=6 m=58
